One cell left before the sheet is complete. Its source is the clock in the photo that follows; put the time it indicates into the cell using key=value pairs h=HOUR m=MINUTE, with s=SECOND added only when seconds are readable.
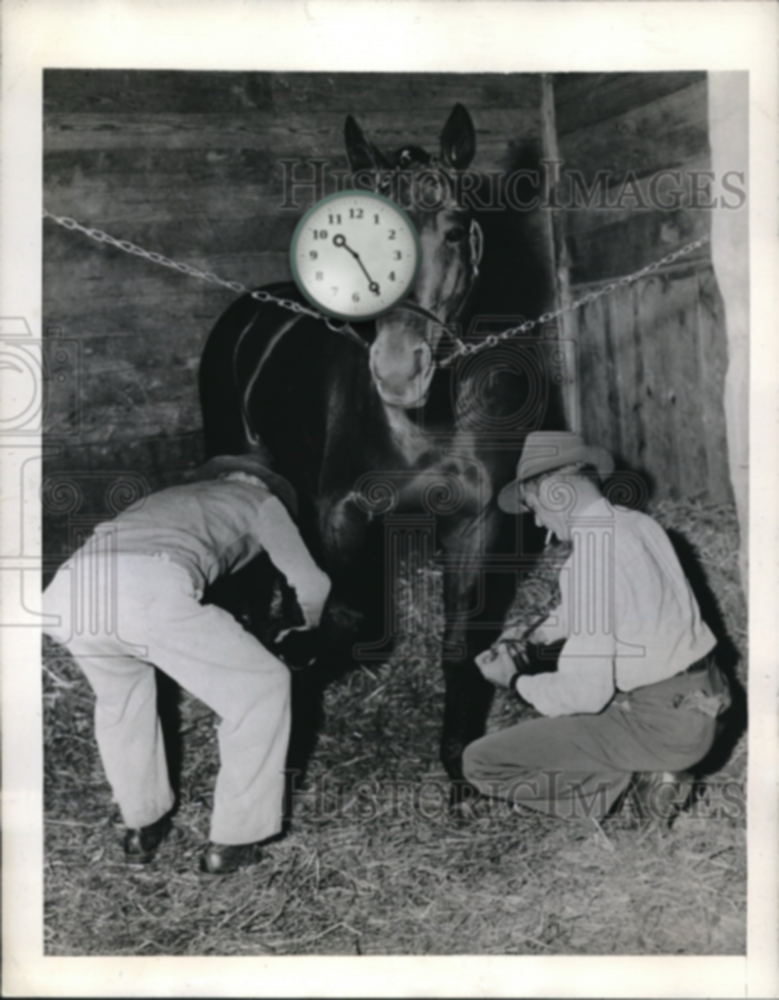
h=10 m=25
